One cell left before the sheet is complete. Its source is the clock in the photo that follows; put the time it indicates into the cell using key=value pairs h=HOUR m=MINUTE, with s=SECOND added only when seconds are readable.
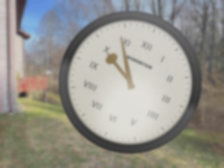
h=9 m=54
